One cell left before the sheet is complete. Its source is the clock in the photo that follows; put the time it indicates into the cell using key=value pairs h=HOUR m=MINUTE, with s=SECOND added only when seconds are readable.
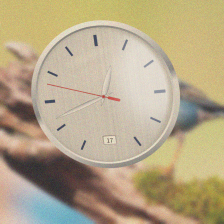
h=12 m=41 s=48
